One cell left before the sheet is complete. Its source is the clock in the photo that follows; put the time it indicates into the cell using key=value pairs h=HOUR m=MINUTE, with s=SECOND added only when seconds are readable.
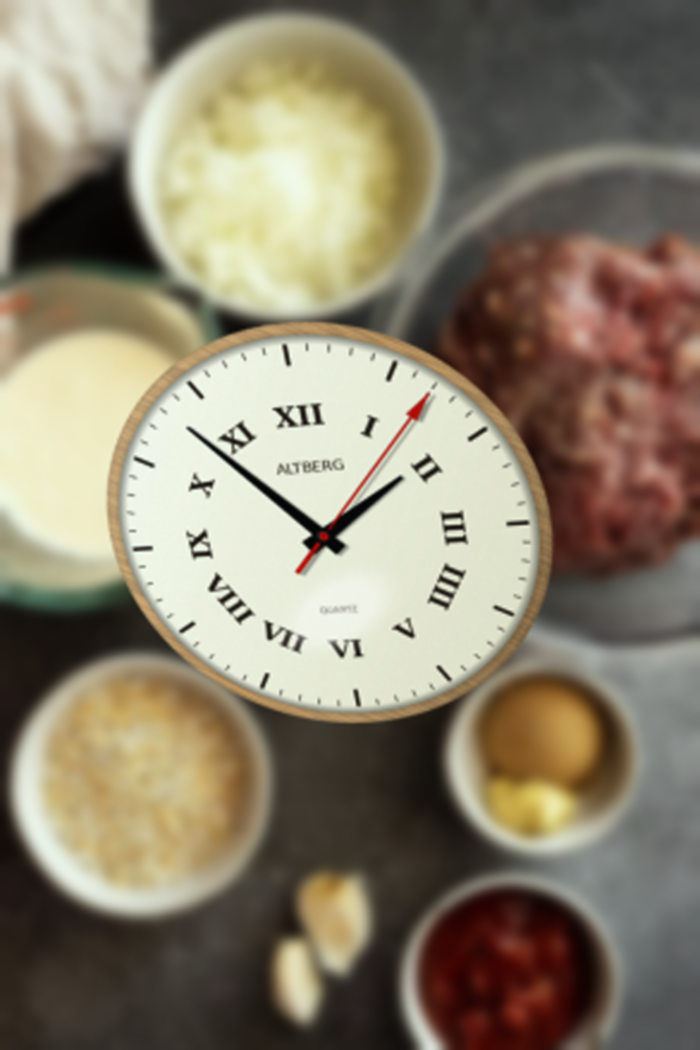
h=1 m=53 s=7
